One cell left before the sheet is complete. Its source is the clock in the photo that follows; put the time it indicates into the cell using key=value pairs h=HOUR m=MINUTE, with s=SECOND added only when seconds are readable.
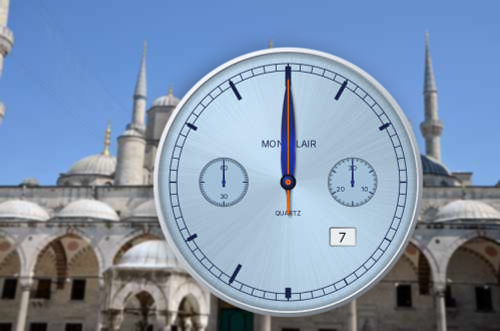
h=12 m=0
